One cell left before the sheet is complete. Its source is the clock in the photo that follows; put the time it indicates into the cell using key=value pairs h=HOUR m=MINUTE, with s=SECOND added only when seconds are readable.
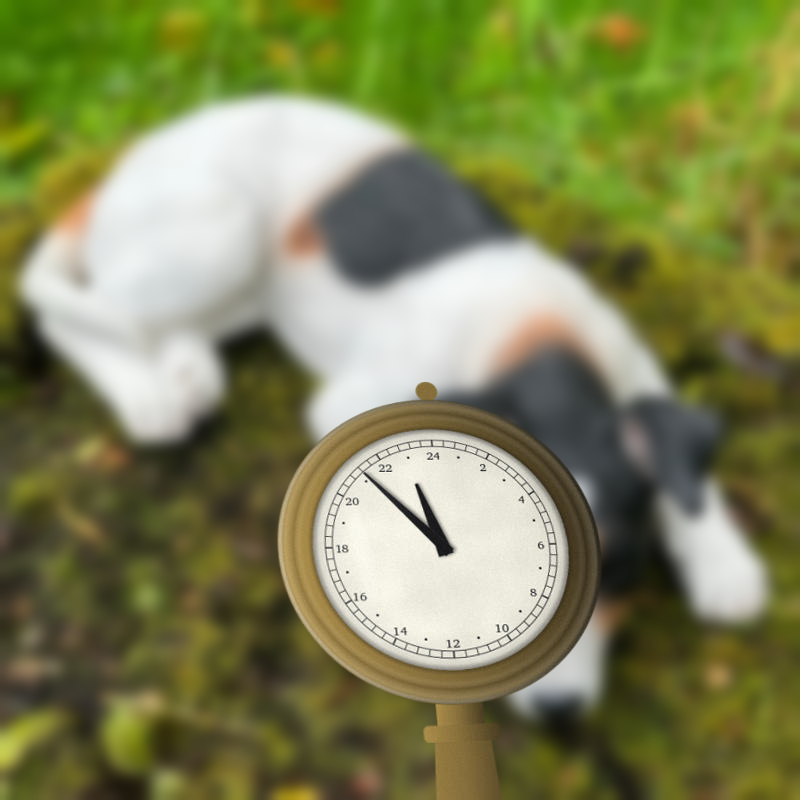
h=22 m=53
